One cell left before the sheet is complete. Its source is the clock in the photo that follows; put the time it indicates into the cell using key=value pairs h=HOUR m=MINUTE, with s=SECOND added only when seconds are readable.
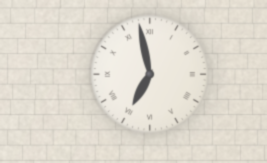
h=6 m=58
